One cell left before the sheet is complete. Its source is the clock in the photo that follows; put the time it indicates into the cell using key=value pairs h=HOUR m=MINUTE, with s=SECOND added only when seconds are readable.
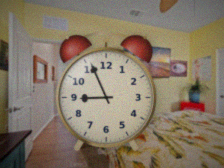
h=8 m=56
